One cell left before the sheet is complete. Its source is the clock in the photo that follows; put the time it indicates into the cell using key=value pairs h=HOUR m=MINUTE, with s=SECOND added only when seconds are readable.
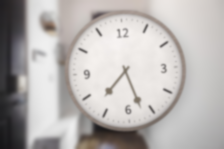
h=7 m=27
